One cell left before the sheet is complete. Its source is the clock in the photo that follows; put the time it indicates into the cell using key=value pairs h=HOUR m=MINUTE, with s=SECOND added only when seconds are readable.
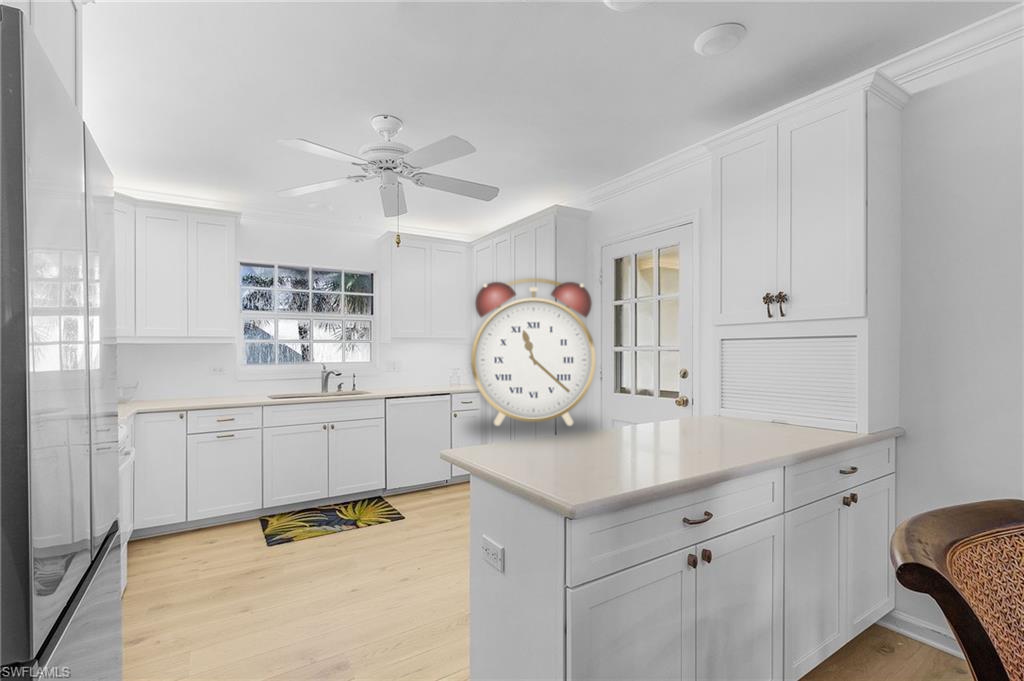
h=11 m=22
